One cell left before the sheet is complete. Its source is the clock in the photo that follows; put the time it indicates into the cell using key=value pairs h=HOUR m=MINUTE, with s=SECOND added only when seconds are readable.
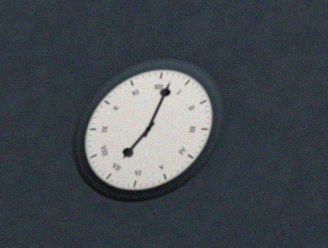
h=7 m=2
